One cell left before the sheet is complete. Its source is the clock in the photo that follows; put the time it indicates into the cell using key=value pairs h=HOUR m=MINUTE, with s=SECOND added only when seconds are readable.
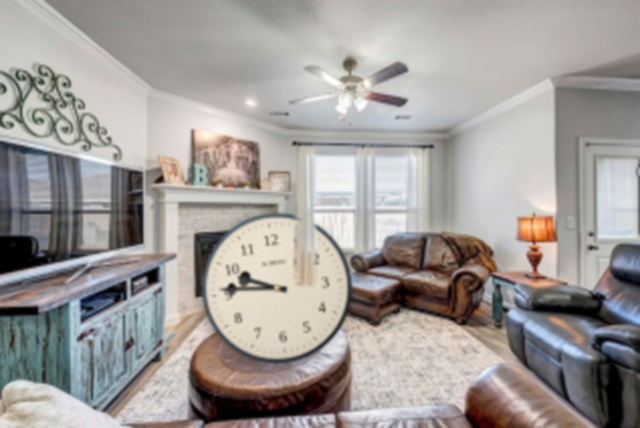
h=9 m=46
